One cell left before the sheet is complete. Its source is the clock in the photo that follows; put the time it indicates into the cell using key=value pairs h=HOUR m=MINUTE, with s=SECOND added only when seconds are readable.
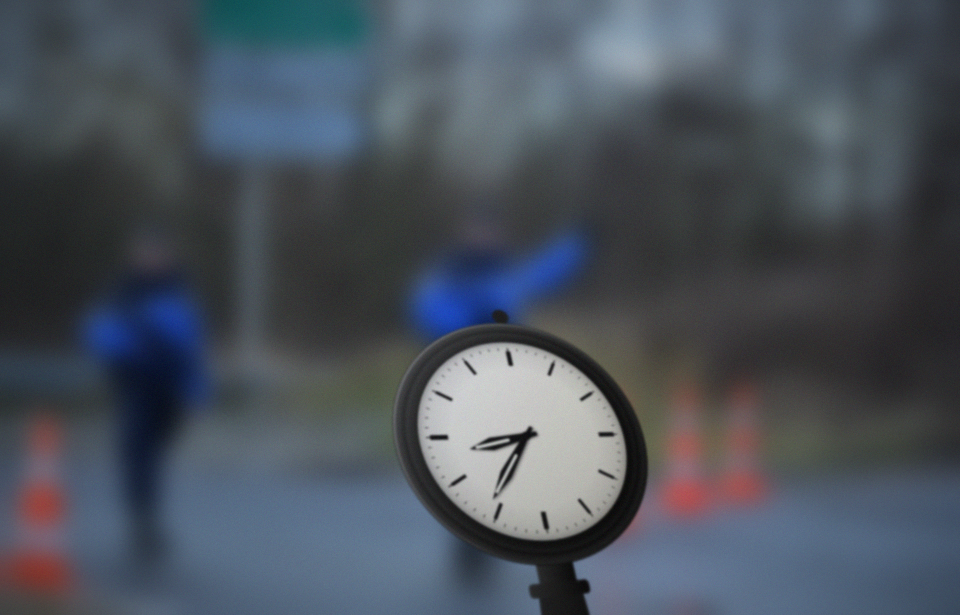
h=8 m=36
